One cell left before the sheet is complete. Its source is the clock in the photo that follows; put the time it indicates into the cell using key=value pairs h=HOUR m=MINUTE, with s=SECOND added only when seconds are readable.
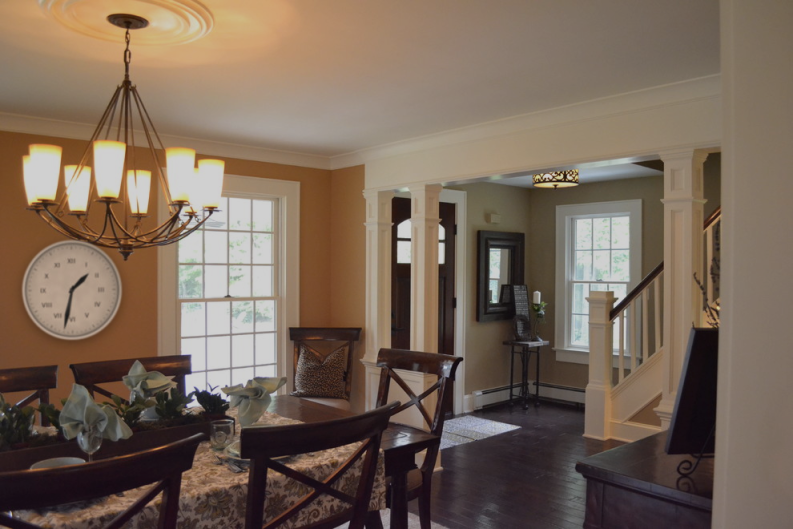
h=1 m=32
